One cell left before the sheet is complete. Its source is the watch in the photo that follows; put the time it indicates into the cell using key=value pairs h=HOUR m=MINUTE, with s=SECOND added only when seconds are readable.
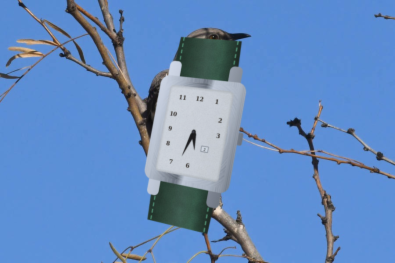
h=5 m=33
